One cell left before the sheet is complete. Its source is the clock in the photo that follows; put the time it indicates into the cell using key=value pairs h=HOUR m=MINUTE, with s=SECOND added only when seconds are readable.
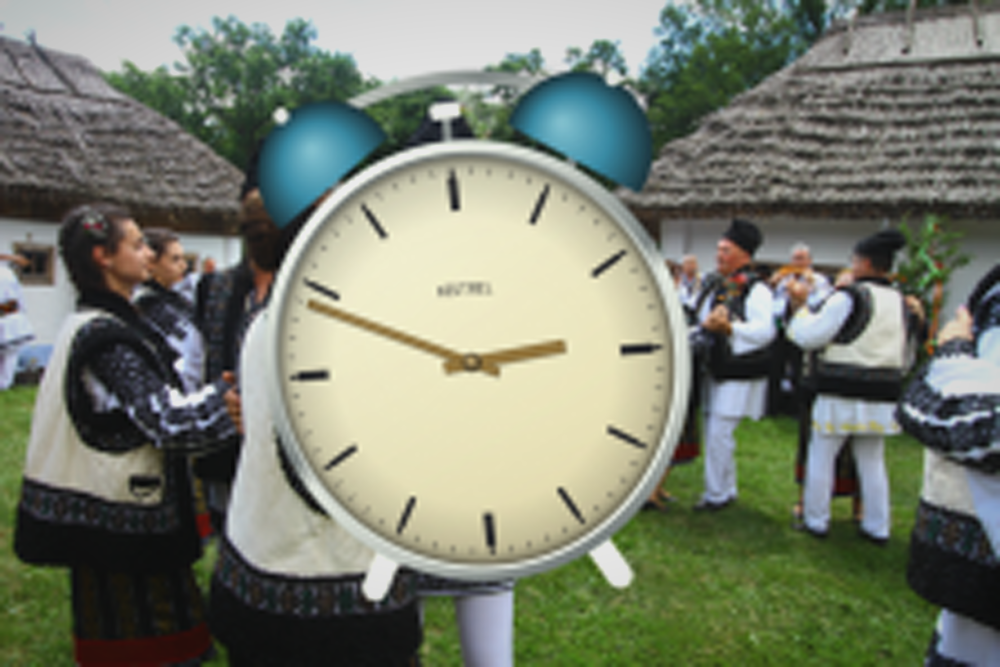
h=2 m=49
